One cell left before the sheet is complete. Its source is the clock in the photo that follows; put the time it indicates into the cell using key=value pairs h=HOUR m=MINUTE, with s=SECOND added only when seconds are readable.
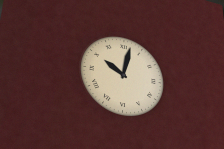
h=10 m=2
